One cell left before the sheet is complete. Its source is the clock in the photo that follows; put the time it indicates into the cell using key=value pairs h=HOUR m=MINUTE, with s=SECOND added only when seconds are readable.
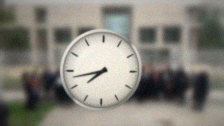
h=7 m=43
